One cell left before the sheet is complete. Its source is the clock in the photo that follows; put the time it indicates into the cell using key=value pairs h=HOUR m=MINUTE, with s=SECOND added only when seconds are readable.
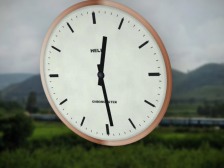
h=12 m=29
